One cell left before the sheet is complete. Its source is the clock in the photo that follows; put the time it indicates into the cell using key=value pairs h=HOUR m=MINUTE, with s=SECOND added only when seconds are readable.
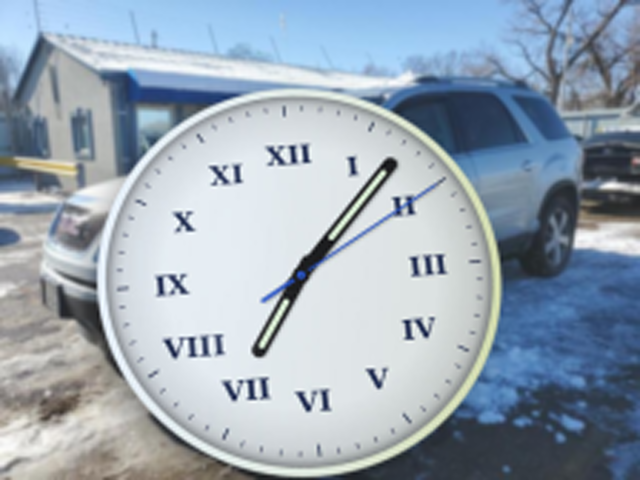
h=7 m=7 s=10
